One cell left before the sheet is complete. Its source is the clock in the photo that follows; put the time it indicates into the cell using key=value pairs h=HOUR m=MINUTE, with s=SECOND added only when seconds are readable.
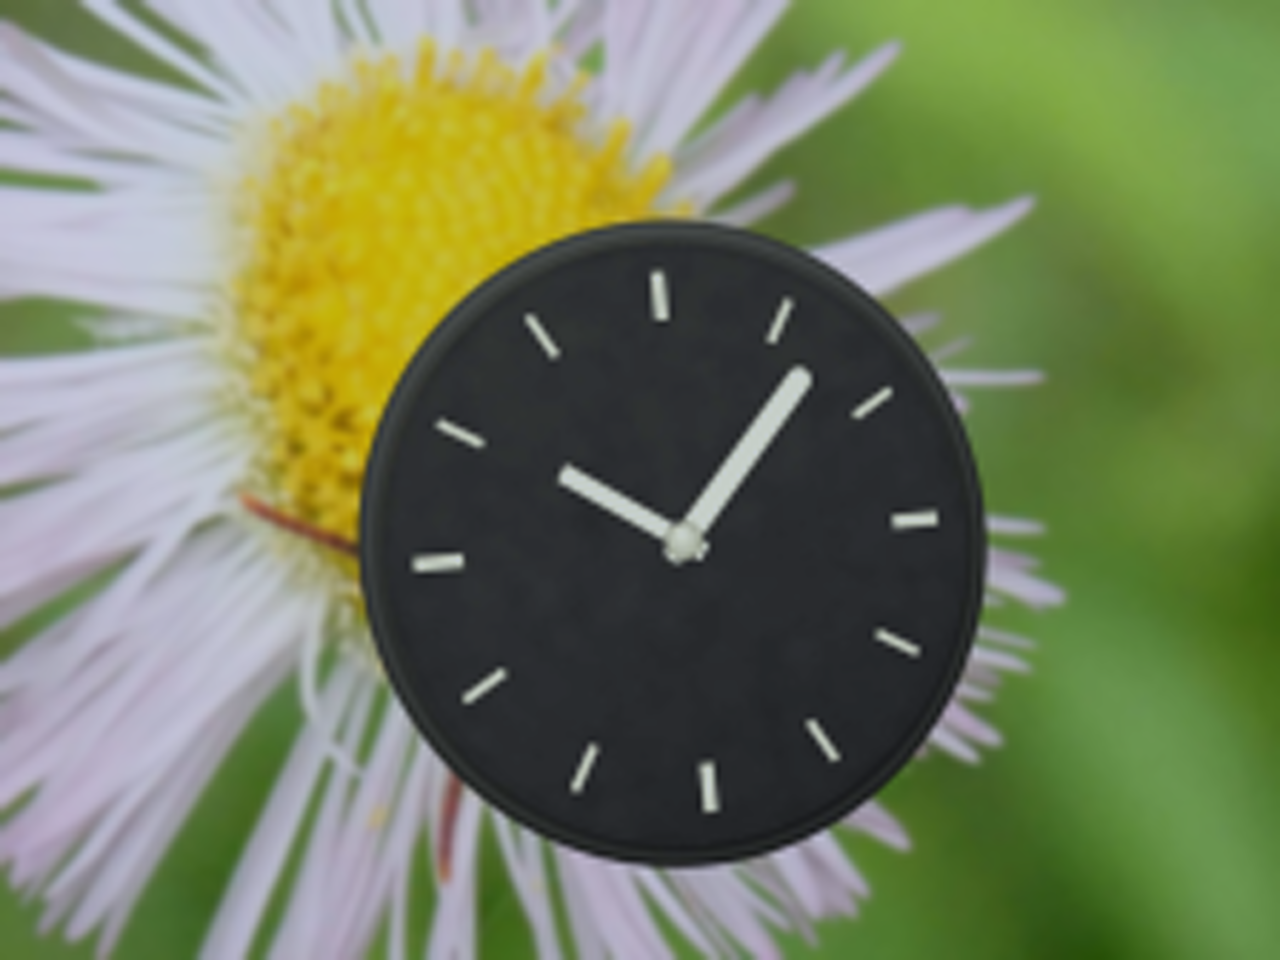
h=10 m=7
